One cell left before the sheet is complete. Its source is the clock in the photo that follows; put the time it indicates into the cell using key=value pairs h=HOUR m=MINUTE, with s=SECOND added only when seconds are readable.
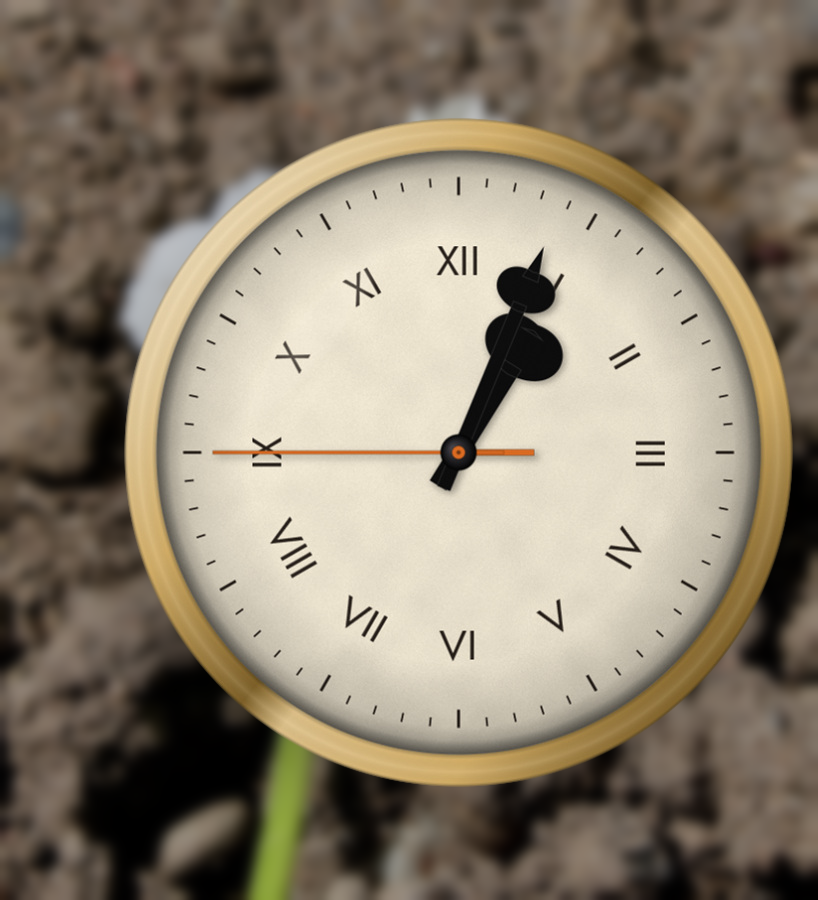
h=1 m=3 s=45
